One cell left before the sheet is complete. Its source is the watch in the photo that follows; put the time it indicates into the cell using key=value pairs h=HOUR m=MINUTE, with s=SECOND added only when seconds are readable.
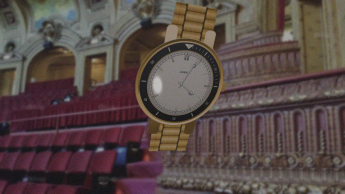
h=4 m=4
